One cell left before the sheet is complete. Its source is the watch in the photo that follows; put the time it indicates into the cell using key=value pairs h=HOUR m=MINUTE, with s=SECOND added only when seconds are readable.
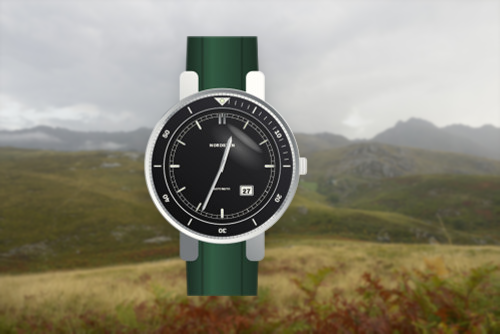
h=12 m=34
